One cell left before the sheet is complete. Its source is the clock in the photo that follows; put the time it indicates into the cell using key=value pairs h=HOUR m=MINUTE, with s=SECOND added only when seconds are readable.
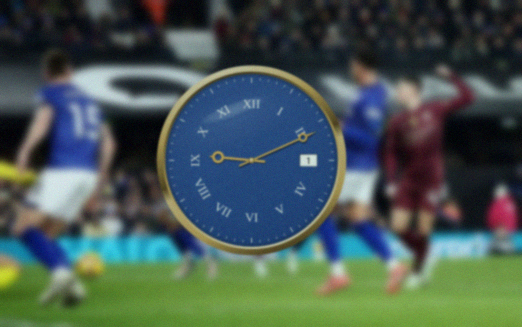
h=9 m=11
